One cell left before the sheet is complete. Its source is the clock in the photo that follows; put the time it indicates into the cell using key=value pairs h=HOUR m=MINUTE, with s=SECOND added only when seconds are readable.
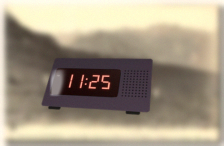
h=11 m=25
